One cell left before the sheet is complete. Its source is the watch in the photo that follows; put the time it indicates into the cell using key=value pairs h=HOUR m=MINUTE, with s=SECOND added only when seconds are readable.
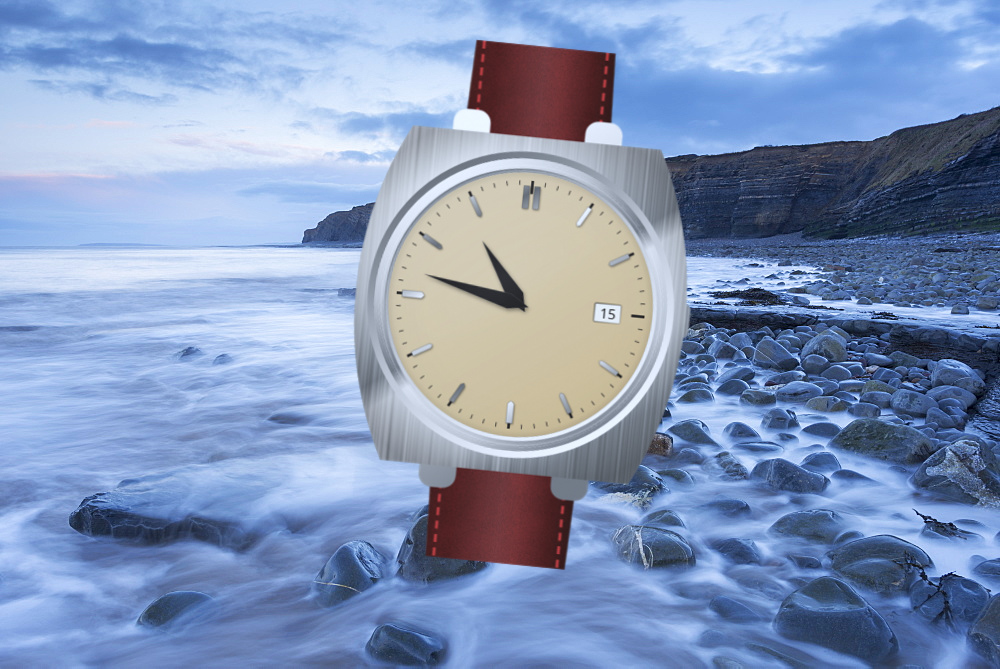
h=10 m=47
